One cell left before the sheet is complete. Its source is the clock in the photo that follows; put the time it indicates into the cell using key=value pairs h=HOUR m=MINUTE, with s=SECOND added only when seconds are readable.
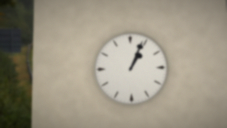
h=1 m=4
